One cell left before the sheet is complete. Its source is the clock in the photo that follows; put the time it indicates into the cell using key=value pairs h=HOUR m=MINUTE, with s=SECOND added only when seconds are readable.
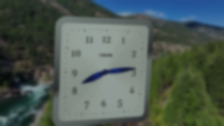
h=8 m=14
